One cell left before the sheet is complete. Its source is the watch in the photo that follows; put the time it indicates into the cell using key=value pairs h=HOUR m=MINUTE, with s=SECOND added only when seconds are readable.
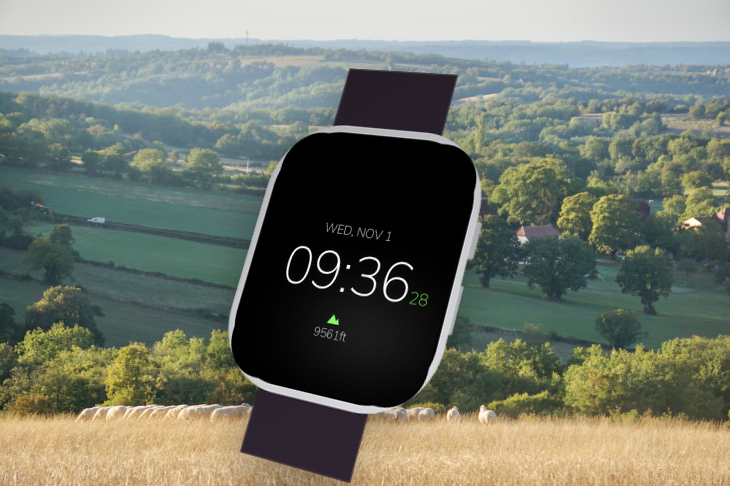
h=9 m=36 s=28
